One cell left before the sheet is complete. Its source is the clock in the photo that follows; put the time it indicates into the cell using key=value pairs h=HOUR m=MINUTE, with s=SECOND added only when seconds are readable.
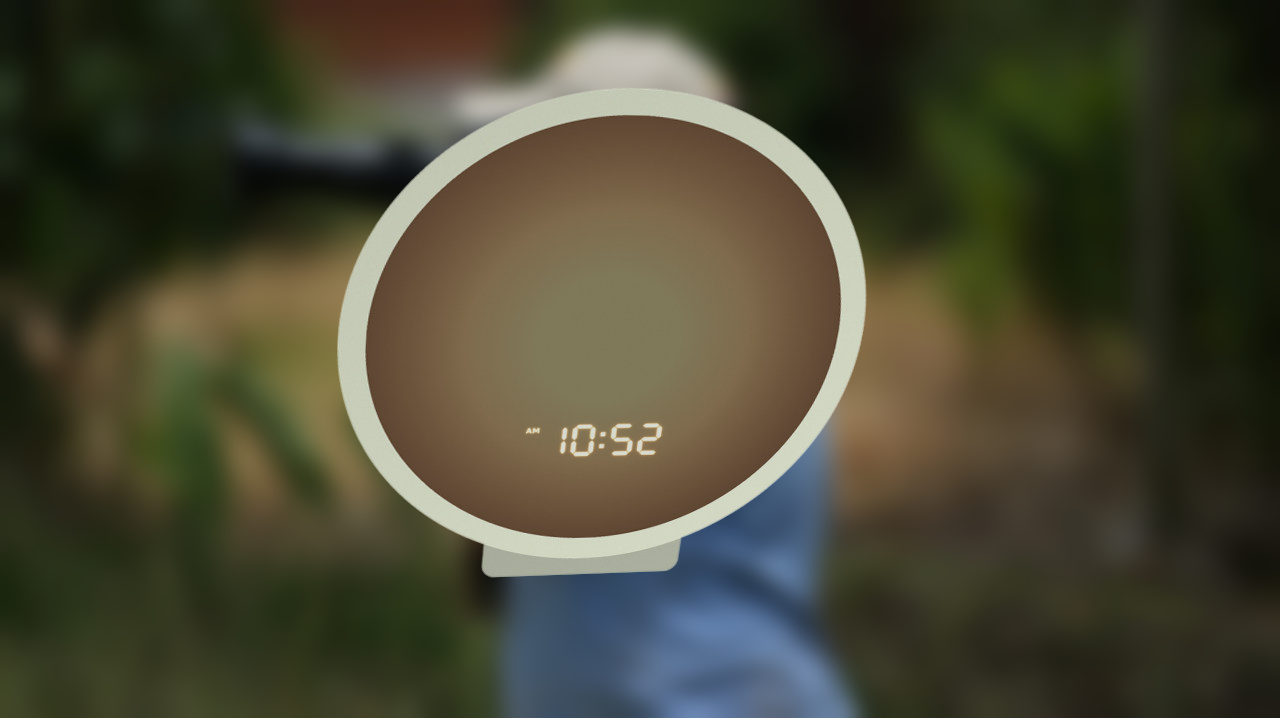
h=10 m=52
